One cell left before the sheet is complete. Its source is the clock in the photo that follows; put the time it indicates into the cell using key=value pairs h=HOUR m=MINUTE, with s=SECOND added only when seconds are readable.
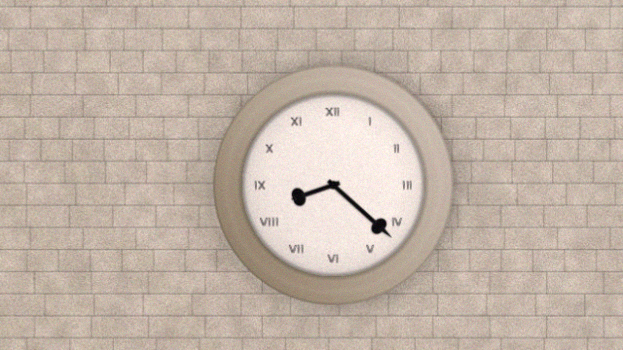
h=8 m=22
